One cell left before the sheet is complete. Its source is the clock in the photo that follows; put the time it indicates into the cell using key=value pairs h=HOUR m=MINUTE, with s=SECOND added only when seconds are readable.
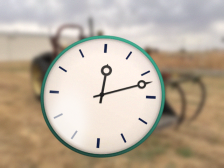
h=12 m=12
